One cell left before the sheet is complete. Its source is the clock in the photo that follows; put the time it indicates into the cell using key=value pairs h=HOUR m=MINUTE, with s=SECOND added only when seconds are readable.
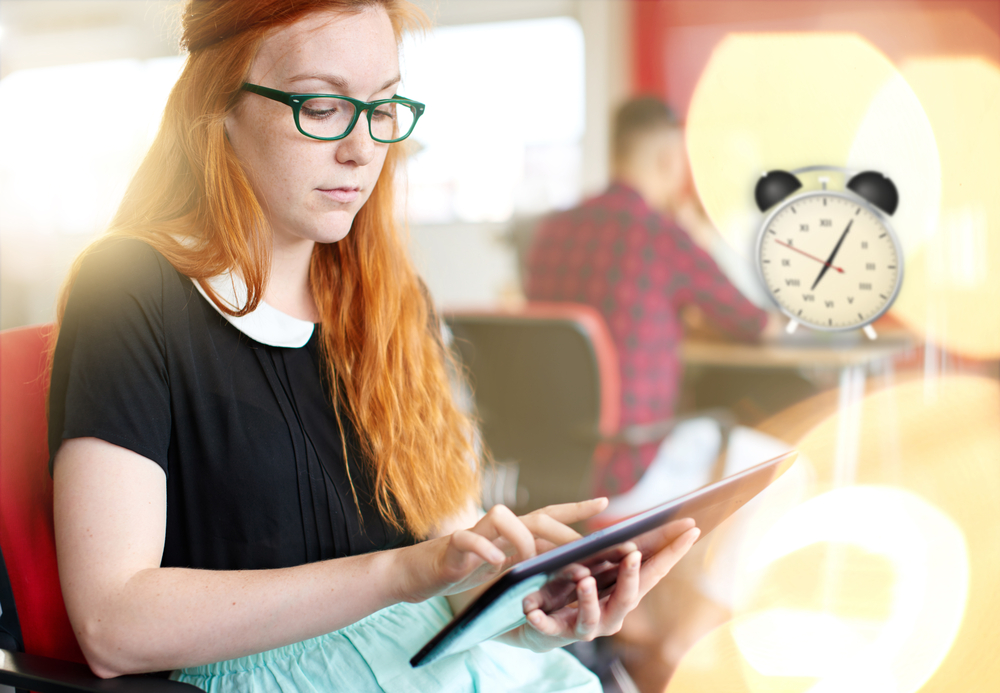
h=7 m=4 s=49
